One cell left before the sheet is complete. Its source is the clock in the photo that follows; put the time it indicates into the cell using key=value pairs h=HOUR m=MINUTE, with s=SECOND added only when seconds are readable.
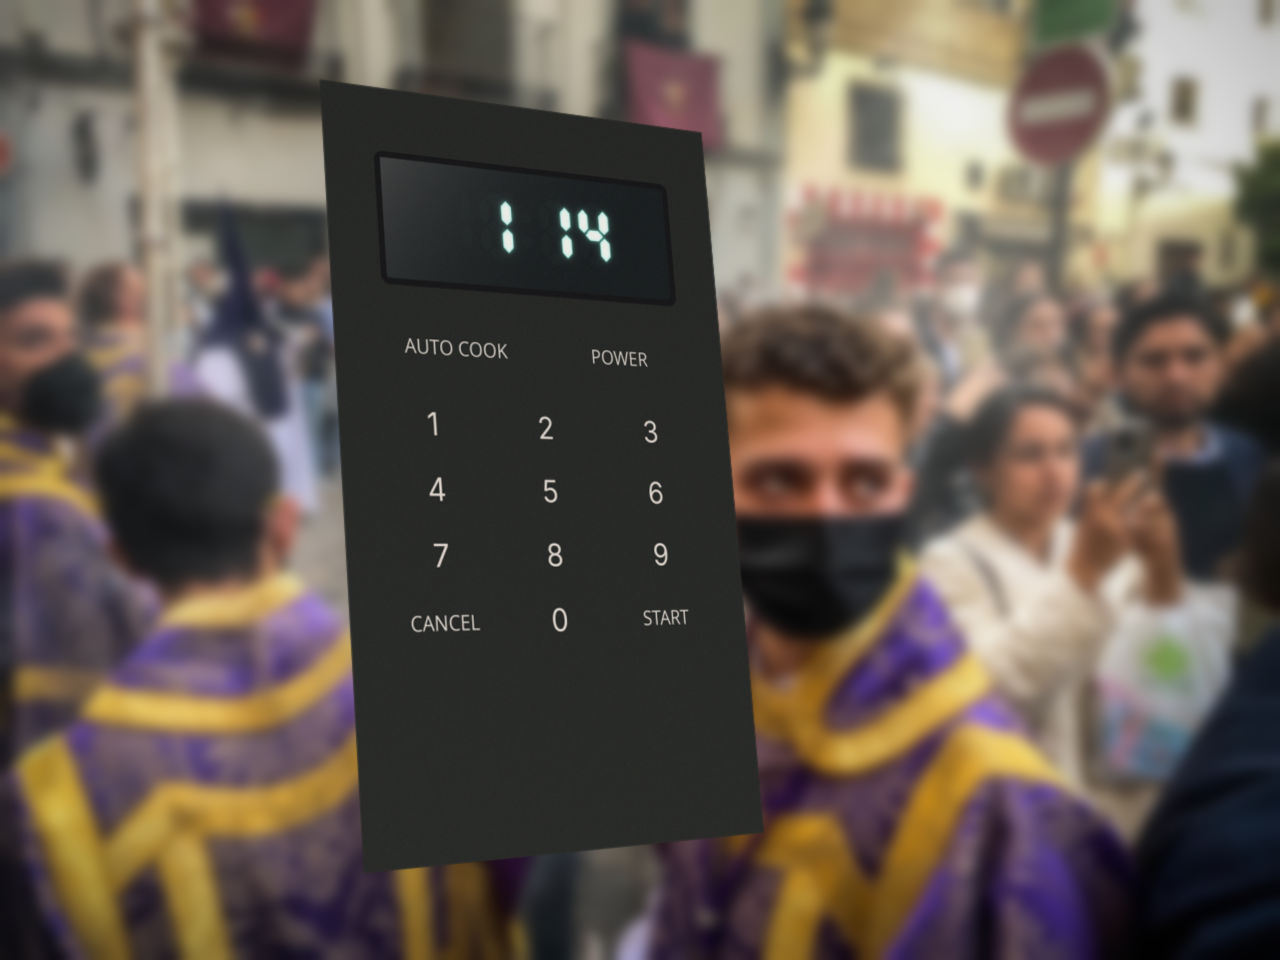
h=1 m=14
